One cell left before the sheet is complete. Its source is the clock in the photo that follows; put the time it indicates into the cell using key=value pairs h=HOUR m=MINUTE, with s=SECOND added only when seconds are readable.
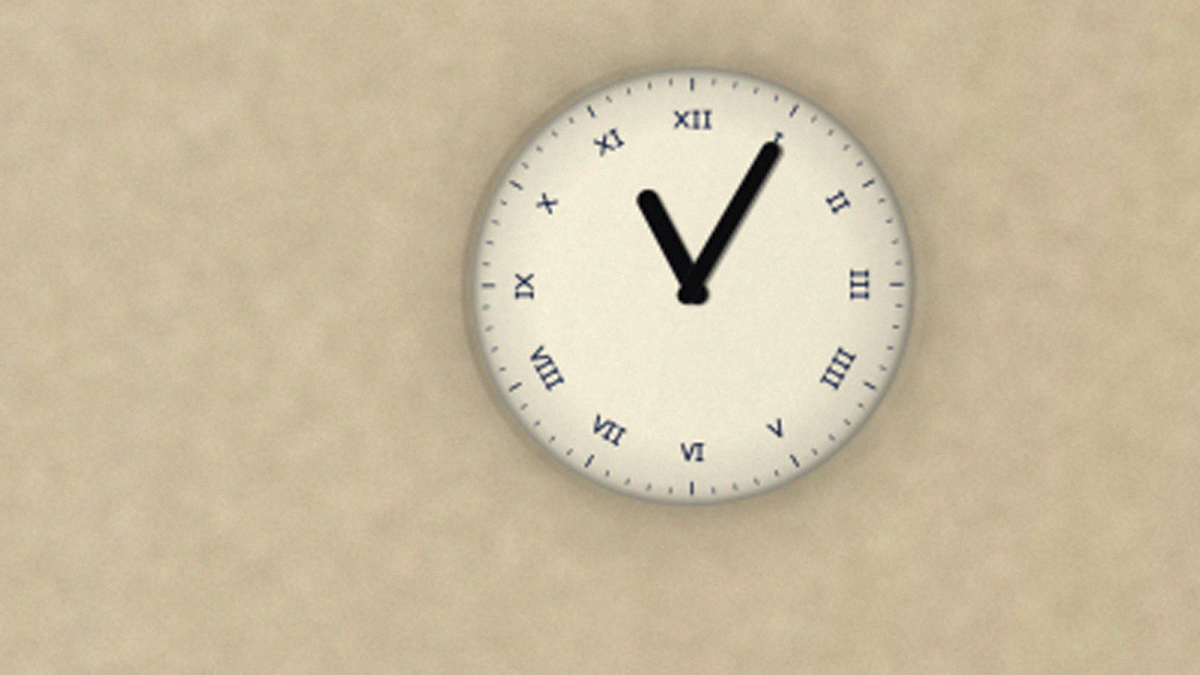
h=11 m=5
